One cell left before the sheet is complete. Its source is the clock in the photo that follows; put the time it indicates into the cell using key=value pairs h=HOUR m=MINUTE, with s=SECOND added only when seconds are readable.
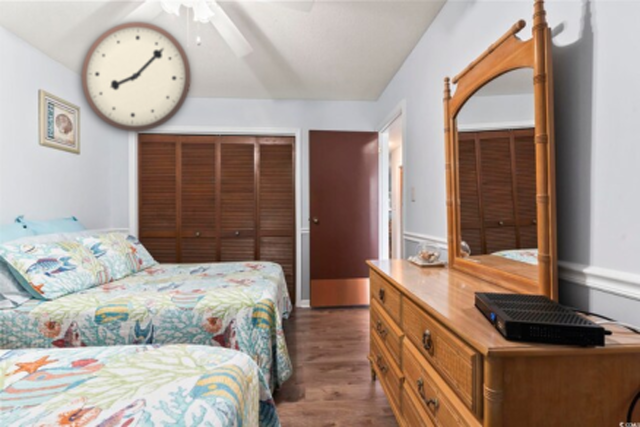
h=8 m=7
